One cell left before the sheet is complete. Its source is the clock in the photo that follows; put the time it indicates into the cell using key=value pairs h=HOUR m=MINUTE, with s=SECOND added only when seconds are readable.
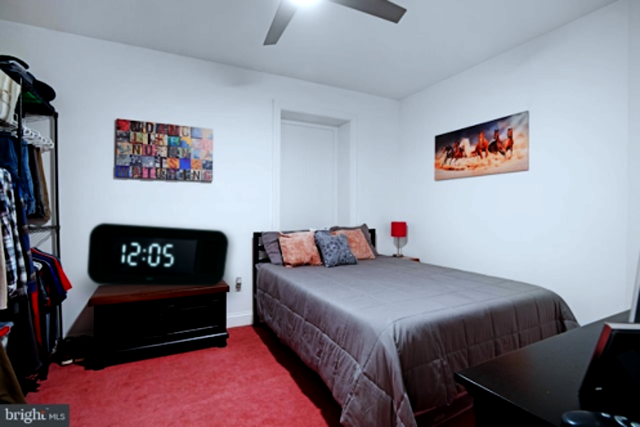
h=12 m=5
